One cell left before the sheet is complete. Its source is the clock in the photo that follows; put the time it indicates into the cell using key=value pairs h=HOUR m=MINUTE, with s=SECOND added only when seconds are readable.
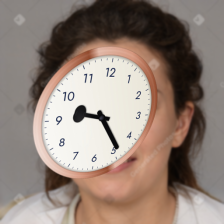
h=9 m=24
